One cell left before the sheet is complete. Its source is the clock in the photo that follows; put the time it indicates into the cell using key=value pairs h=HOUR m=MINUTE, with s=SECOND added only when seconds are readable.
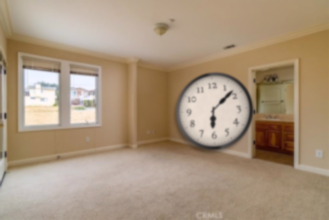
h=6 m=8
